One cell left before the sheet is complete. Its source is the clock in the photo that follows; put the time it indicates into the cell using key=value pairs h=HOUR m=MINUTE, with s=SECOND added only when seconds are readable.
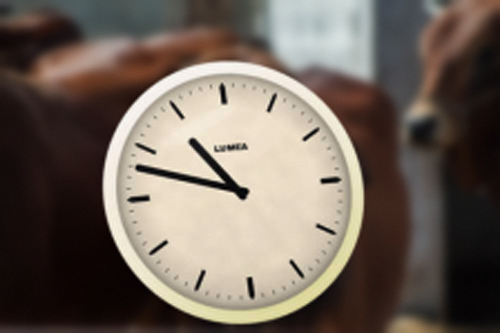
h=10 m=48
